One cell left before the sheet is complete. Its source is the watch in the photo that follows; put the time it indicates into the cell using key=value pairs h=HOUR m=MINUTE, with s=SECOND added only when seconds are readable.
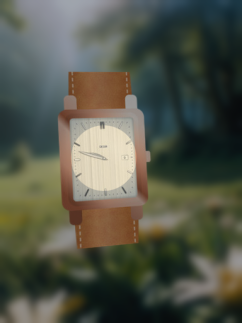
h=9 m=48
